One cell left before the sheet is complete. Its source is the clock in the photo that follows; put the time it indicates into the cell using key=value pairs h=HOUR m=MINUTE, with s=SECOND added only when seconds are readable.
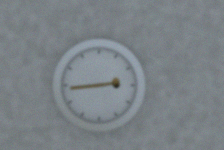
h=2 m=44
